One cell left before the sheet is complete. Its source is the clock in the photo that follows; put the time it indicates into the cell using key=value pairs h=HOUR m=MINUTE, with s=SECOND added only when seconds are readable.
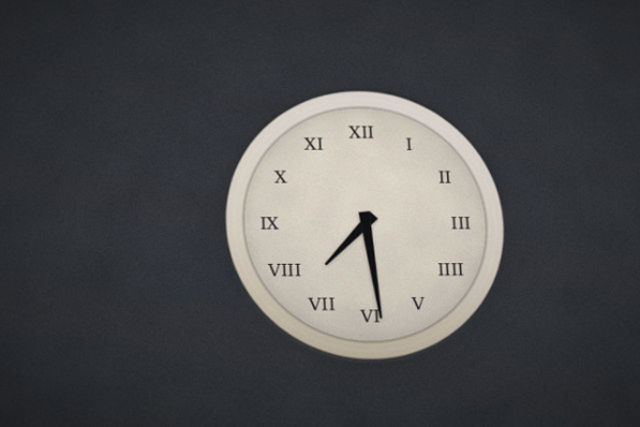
h=7 m=29
